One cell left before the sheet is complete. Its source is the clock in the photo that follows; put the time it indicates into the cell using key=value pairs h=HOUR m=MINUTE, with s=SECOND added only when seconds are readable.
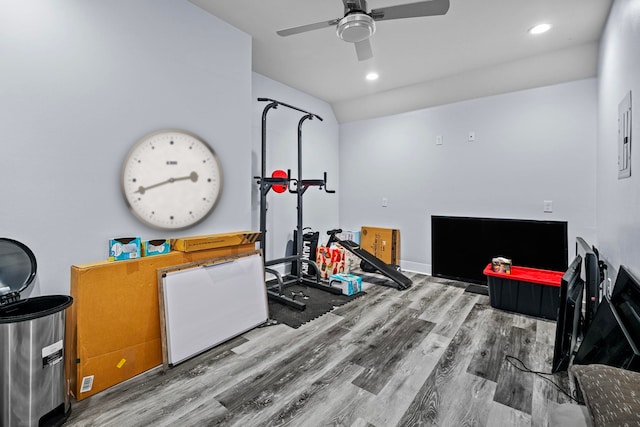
h=2 m=42
